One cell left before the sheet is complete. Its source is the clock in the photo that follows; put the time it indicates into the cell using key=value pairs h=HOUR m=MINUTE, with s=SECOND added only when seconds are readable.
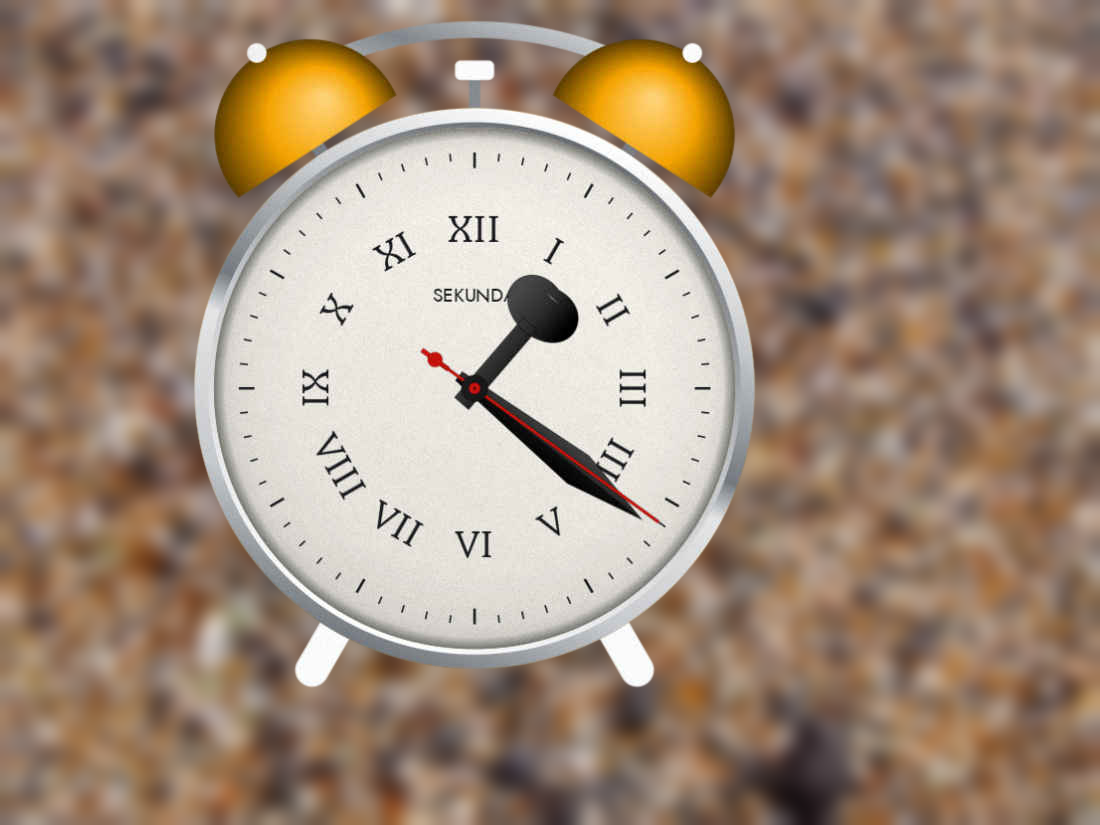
h=1 m=21 s=21
